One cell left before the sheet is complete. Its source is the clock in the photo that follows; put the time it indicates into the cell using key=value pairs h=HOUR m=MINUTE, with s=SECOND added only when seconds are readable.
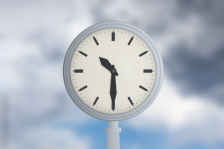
h=10 m=30
